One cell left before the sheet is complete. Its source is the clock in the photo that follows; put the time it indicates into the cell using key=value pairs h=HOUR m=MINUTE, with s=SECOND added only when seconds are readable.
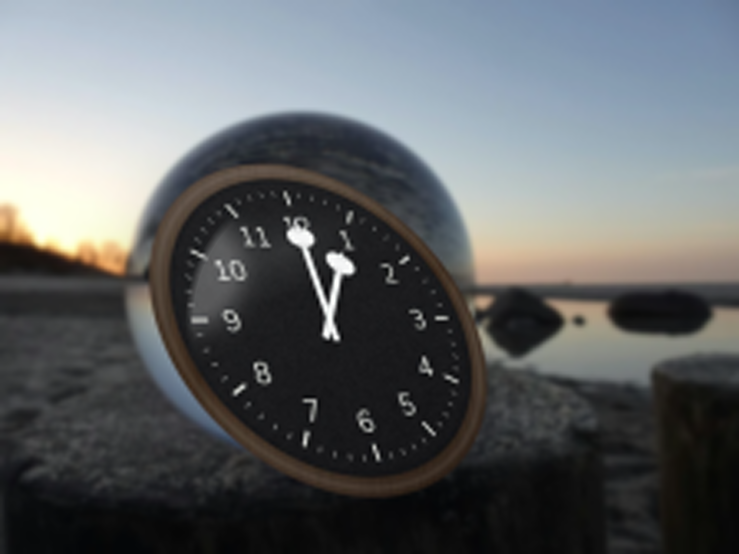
h=1 m=0
